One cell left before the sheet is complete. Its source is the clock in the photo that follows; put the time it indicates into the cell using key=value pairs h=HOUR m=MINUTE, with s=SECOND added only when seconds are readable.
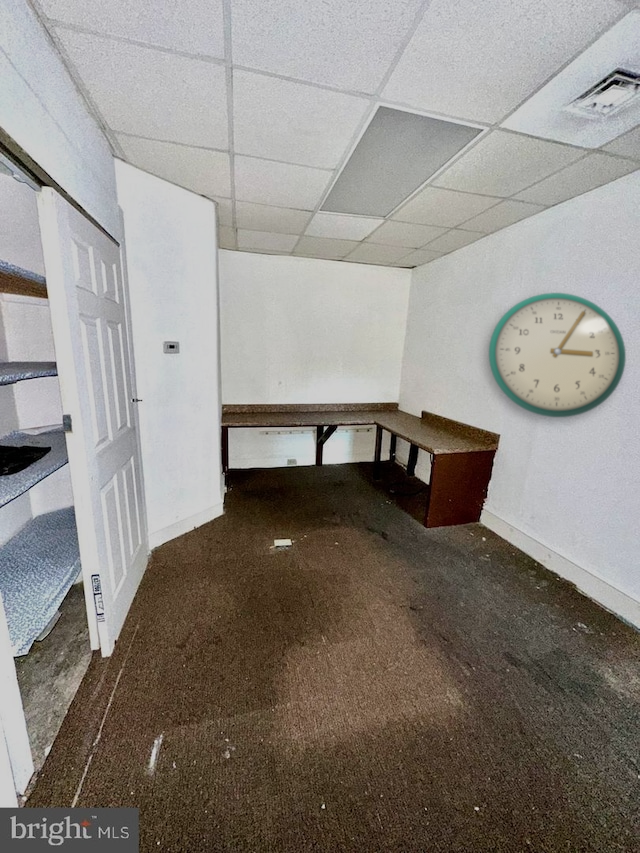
h=3 m=5
